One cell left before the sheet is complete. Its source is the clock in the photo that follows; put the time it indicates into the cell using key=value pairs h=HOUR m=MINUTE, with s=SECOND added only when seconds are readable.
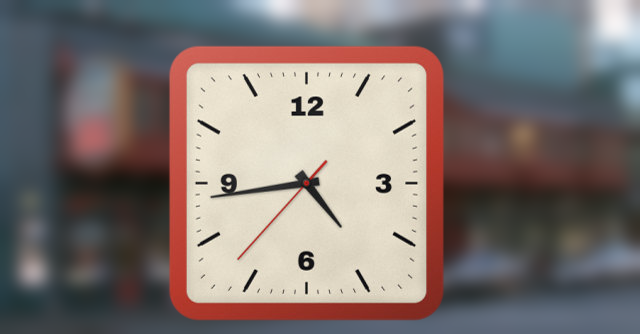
h=4 m=43 s=37
